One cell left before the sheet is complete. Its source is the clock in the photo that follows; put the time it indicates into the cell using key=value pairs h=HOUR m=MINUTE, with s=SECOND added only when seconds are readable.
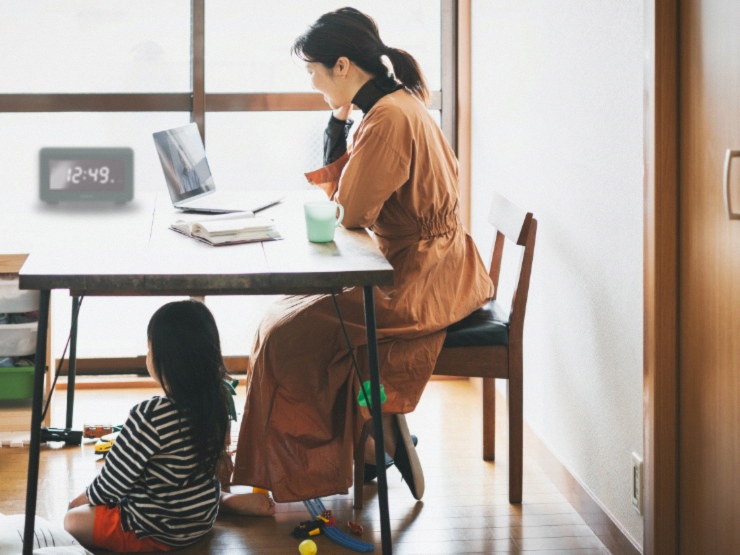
h=12 m=49
